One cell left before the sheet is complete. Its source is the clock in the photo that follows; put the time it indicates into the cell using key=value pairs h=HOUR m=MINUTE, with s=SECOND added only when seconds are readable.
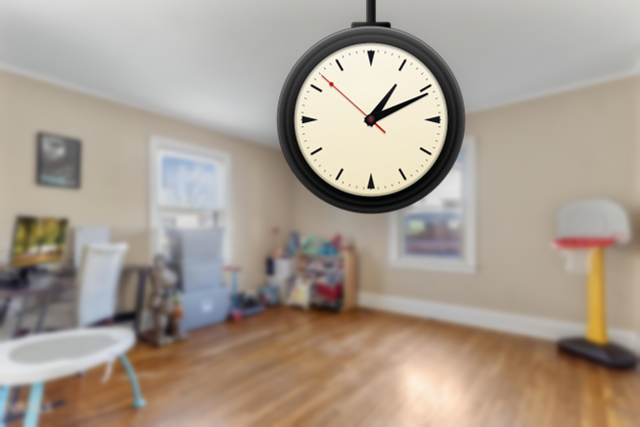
h=1 m=10 s=52
